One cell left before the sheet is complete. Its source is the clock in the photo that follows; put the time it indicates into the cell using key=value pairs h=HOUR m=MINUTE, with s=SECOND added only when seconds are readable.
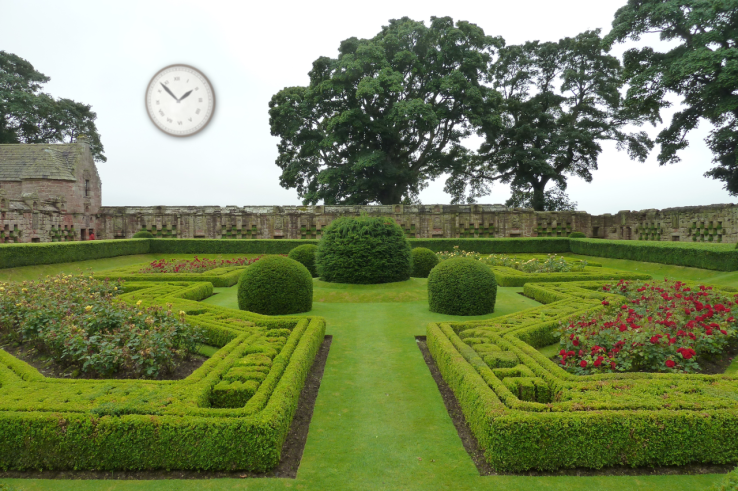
h=1 m=53
